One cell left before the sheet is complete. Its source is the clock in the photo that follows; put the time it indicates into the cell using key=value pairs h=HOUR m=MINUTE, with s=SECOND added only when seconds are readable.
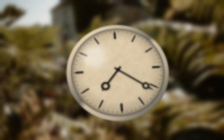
h=7 m=21
